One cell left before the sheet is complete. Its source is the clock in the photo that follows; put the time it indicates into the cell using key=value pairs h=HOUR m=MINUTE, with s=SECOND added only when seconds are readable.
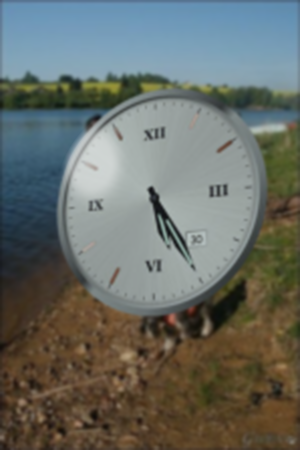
h=5 m=25
